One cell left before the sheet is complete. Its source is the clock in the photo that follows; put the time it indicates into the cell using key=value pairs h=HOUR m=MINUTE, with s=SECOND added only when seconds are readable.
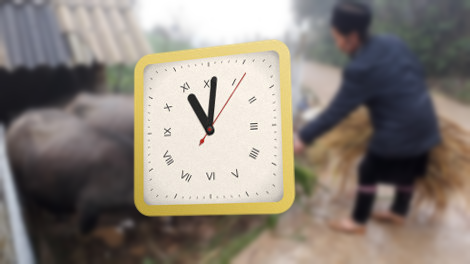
h=11 m=1 s=6
